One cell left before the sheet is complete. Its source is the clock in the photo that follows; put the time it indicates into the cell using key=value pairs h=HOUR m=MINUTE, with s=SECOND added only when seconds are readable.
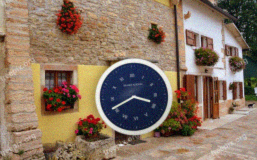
h=3 m=41
